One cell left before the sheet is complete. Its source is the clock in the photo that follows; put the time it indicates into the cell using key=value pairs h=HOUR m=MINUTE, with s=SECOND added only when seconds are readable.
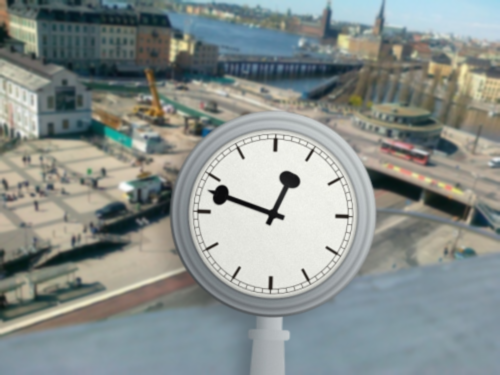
h=12 m=48
